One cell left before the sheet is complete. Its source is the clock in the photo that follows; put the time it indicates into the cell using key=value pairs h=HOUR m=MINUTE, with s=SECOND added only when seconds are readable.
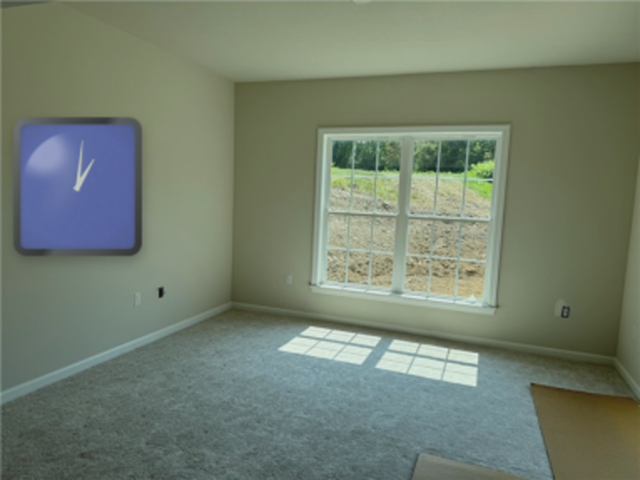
h=1 m=1
